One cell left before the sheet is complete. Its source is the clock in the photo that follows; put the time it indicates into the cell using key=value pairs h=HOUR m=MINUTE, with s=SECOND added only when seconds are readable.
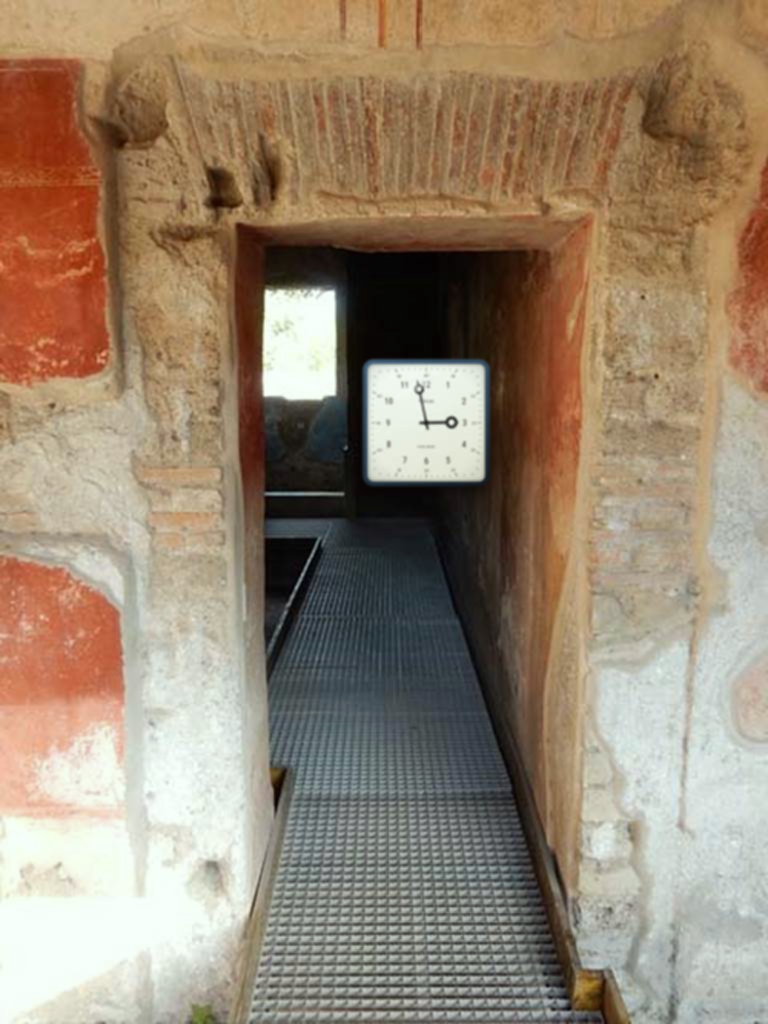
h=2 m=58
